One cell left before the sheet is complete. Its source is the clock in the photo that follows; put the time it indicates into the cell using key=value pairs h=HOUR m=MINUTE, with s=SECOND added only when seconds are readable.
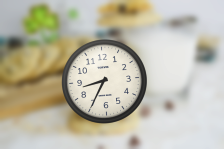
h=8 m=35
